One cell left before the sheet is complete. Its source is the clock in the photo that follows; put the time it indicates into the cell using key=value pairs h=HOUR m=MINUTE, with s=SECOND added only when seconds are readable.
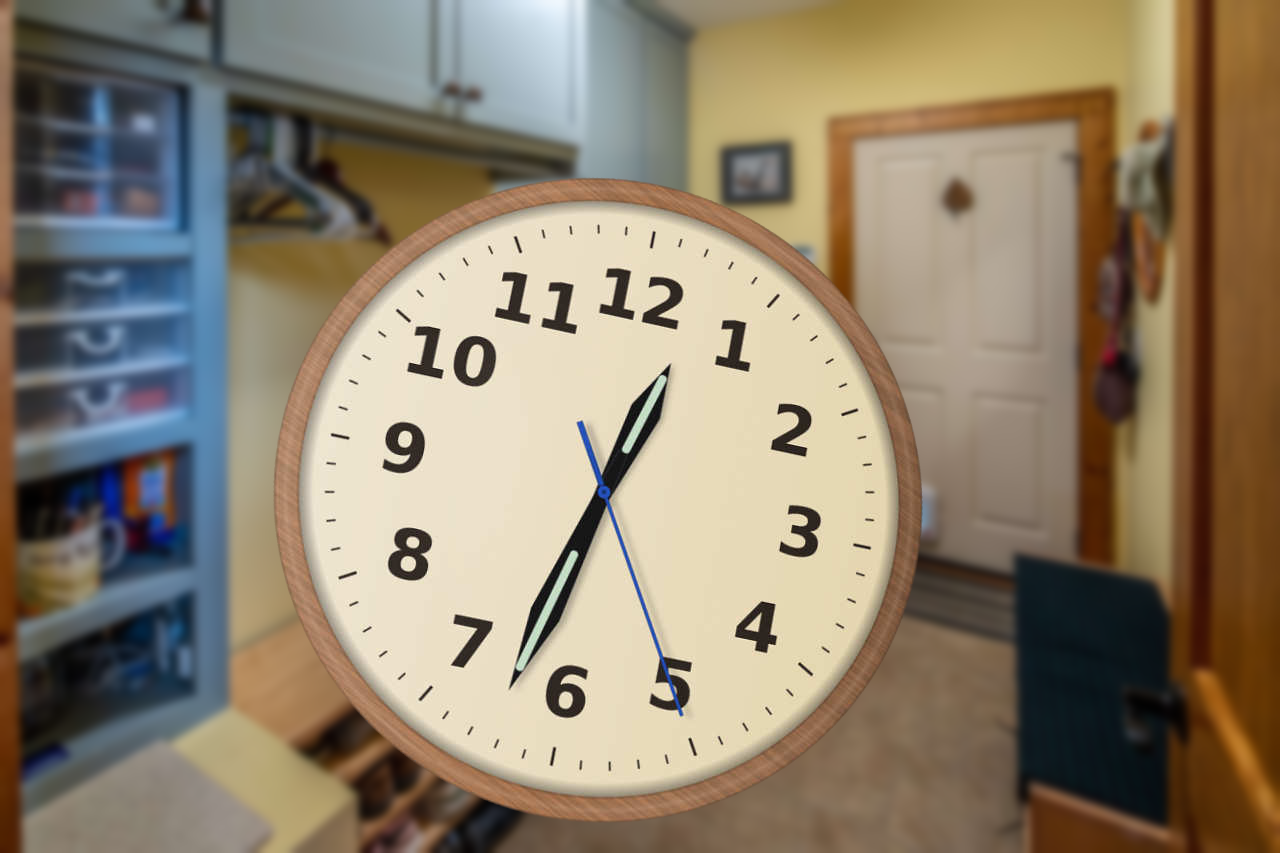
h=12 m=32 s=25
